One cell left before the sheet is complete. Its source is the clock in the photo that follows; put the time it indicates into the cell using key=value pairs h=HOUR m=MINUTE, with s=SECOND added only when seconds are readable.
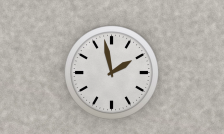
h=1 m=58
